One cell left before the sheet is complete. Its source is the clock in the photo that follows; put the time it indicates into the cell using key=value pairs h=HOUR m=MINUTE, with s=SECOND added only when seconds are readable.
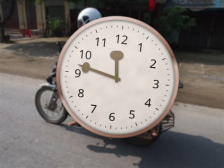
h=11 m=47
